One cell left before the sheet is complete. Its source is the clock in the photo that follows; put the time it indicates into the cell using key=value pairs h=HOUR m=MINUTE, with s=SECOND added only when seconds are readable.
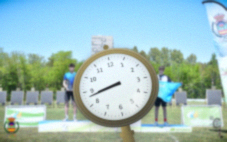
h=8 m=43
